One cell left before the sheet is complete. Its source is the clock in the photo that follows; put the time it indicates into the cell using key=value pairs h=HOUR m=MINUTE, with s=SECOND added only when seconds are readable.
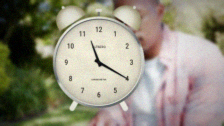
h=11 m=20
